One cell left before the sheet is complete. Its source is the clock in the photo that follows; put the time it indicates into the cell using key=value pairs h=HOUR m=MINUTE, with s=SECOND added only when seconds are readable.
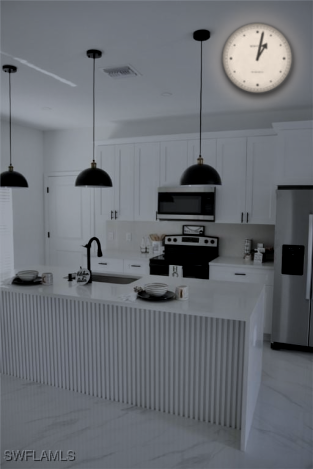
h=1 m=2
